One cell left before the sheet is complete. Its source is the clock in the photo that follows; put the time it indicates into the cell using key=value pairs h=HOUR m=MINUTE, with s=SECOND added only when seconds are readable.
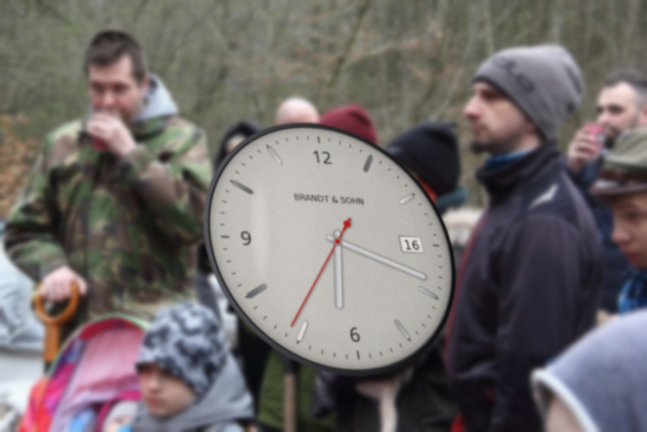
h=6 m=18 s=36
